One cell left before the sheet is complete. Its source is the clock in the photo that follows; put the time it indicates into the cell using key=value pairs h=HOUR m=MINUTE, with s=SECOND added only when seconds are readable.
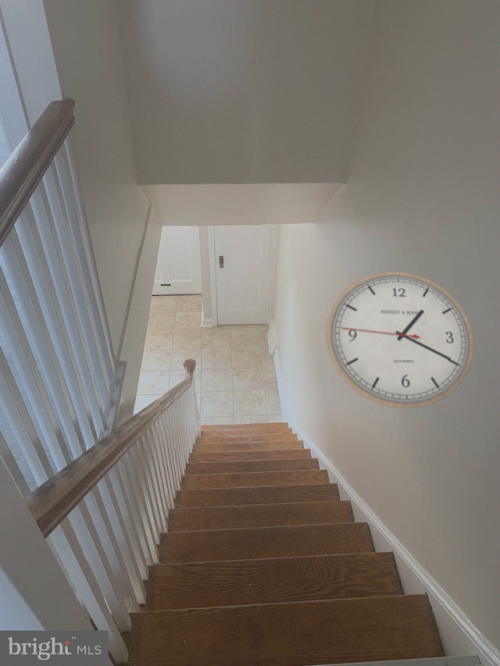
h=1 m=19 s=46
